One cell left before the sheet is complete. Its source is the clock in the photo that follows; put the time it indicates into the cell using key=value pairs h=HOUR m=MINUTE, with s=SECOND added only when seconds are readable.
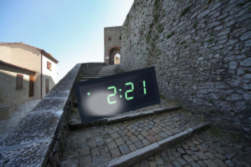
h=2 m=21
